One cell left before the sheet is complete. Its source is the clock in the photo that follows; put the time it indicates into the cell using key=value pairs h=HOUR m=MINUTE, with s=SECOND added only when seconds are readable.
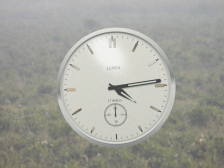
h=4 m=14
